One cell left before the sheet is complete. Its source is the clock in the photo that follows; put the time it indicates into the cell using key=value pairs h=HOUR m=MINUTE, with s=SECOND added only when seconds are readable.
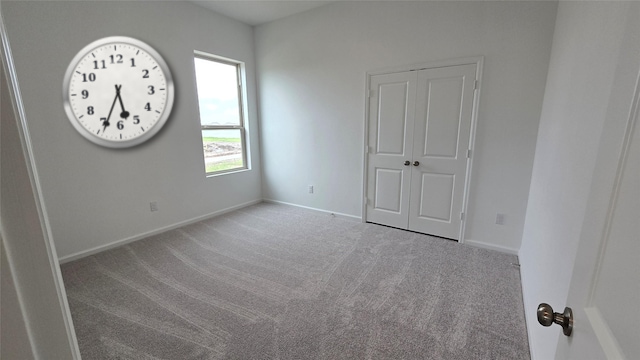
h=5 m=34
